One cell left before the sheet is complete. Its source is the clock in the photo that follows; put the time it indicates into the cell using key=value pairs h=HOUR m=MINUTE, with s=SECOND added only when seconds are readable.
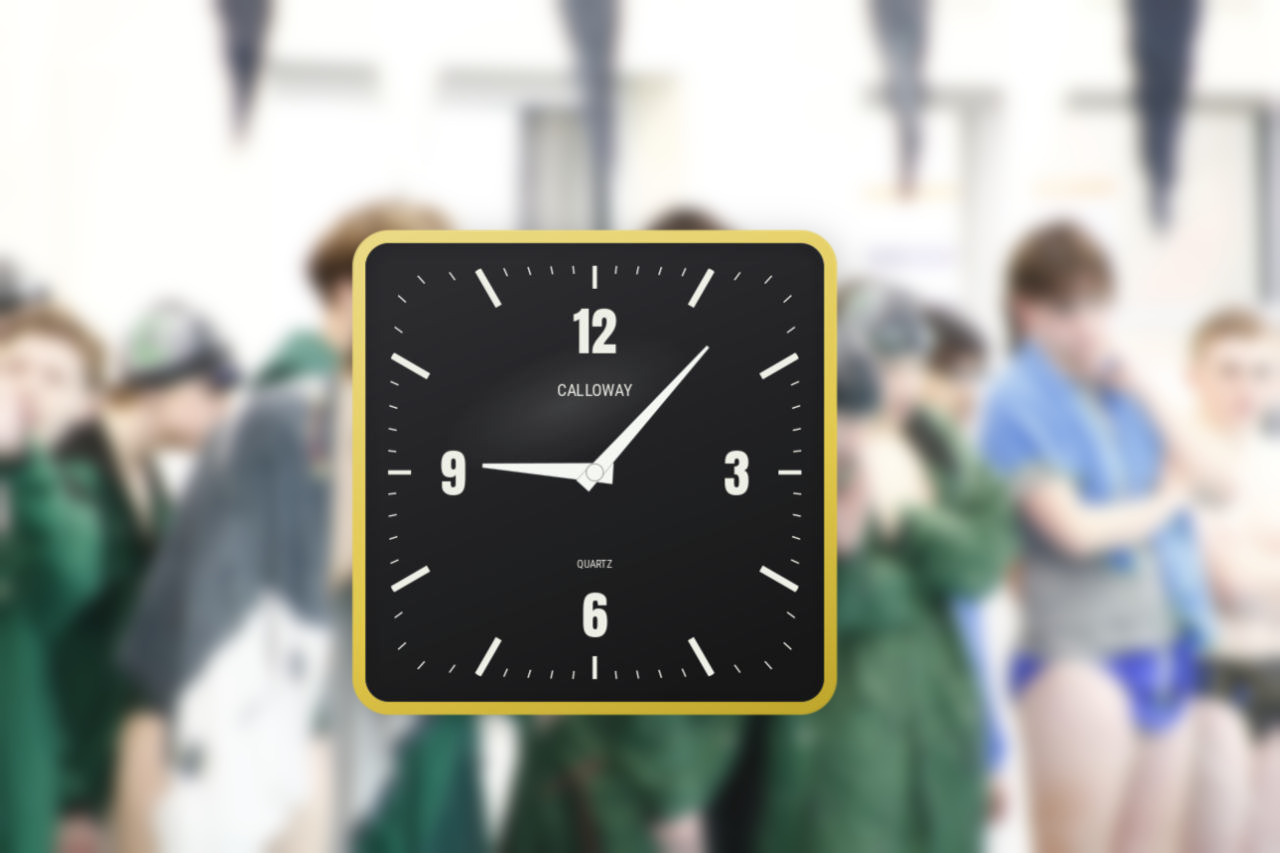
h=9 m=7
